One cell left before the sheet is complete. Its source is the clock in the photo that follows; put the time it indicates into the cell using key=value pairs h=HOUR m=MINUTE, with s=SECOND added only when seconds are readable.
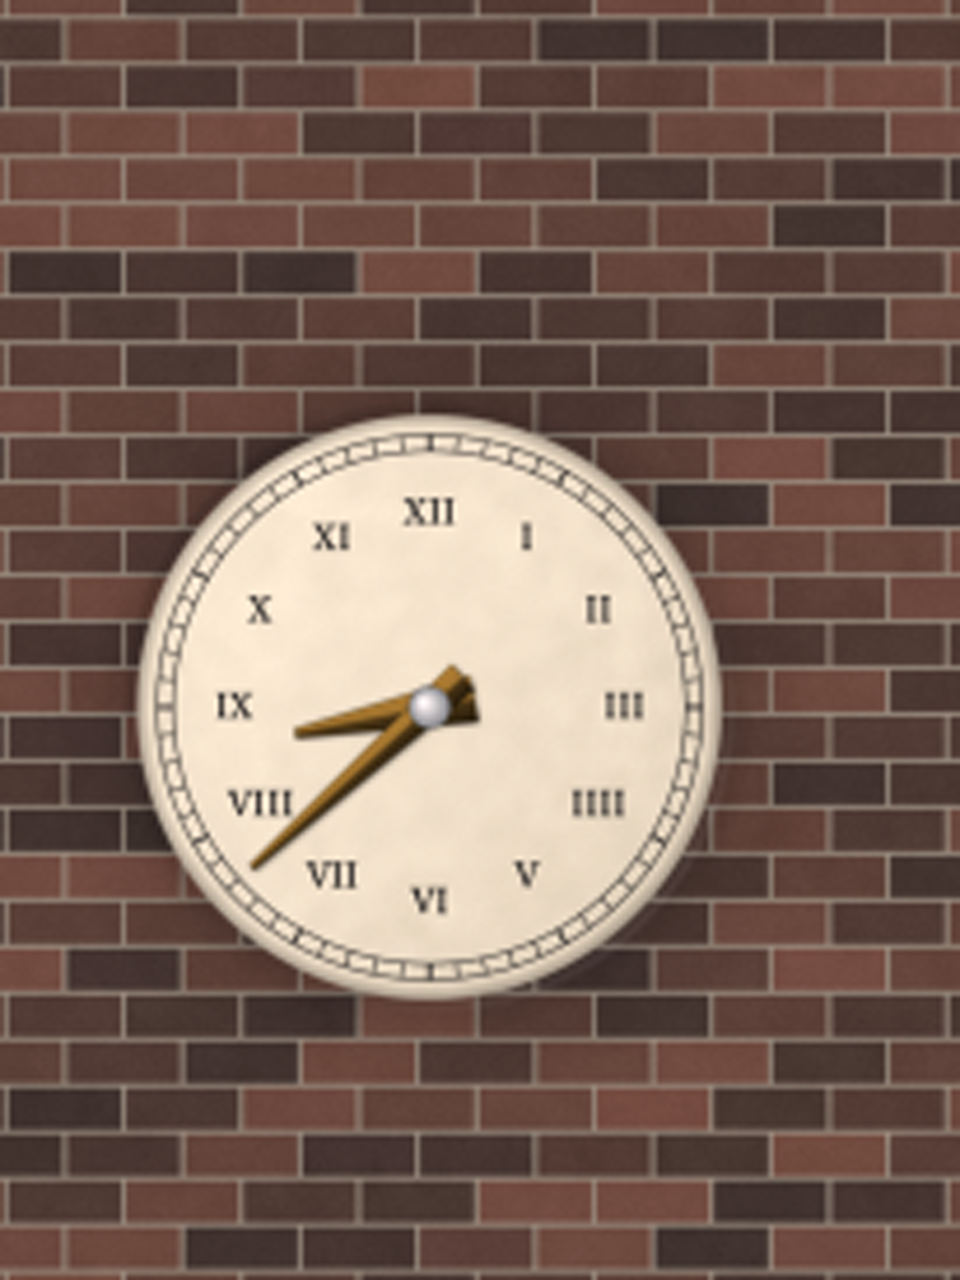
h=8 m=38
